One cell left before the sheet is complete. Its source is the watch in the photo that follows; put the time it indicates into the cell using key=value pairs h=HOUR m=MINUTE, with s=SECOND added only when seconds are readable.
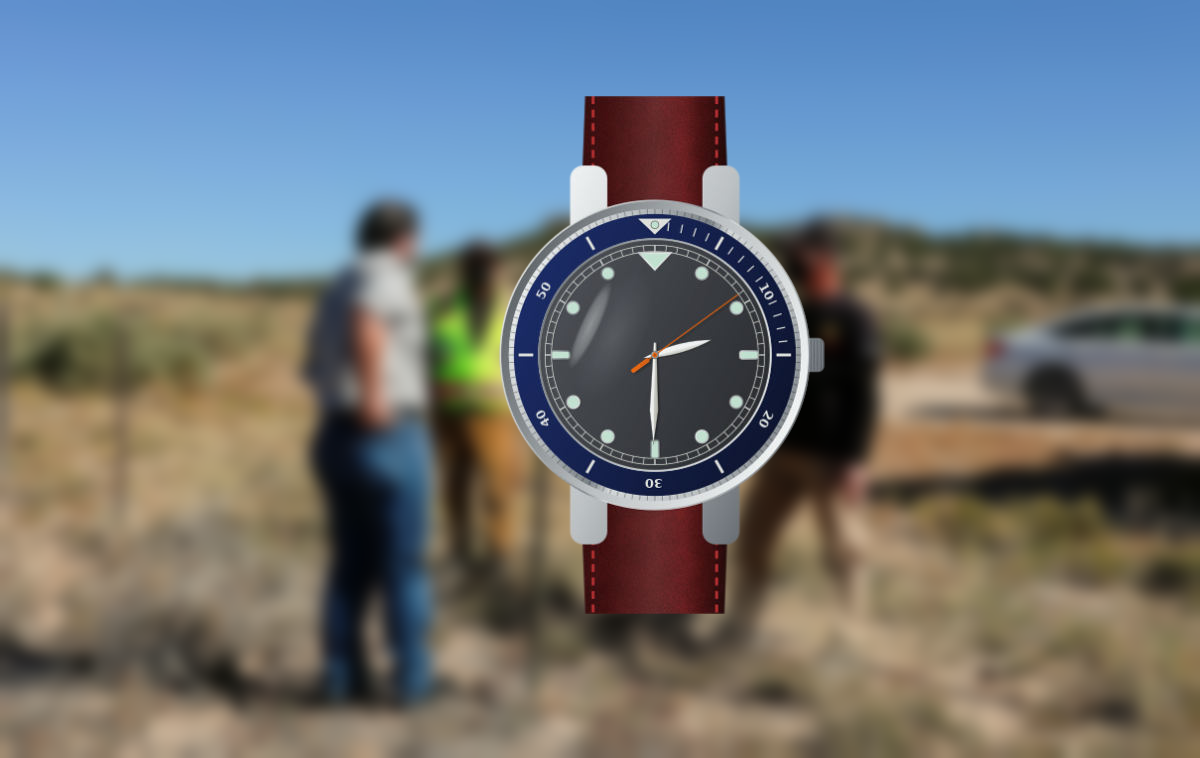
h=2 m=30 s=9
